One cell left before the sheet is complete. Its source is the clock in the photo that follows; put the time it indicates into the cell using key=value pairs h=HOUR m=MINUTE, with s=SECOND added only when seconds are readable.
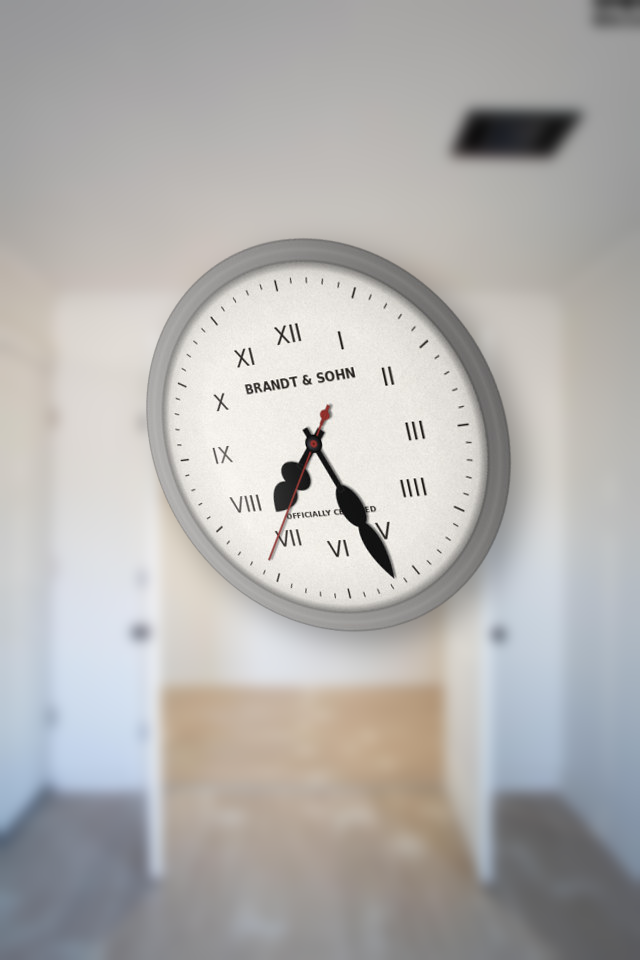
h=7 m=26 s=36
